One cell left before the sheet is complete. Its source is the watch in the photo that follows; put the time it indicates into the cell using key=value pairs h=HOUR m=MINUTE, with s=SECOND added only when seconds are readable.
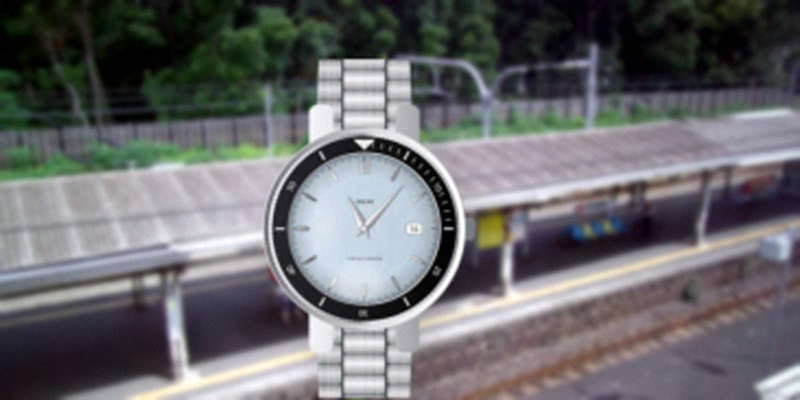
h=11 m=7
